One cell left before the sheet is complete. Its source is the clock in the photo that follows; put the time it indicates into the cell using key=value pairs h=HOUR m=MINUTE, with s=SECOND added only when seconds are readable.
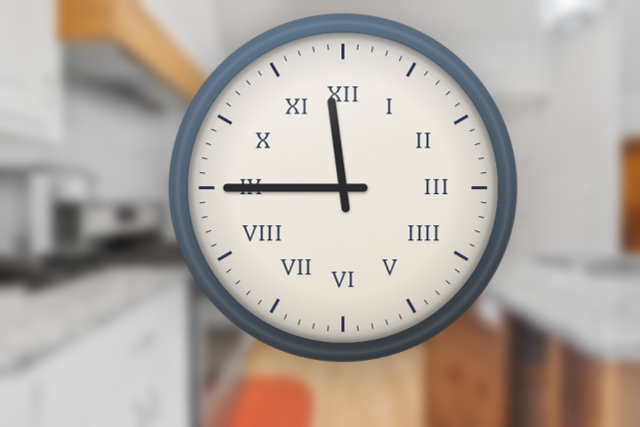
h=11 m=45
